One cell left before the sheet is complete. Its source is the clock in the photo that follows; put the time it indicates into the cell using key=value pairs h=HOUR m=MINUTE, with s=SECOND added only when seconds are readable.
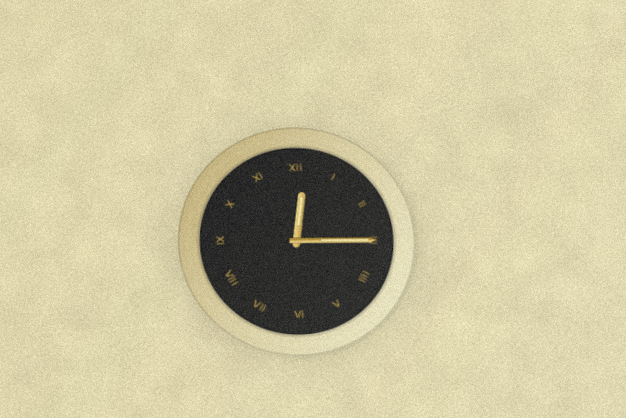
h=12 m=15
